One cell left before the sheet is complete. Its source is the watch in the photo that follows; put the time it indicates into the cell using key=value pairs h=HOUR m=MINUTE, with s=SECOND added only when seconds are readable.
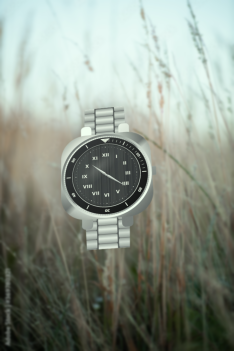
h=10 m=21
